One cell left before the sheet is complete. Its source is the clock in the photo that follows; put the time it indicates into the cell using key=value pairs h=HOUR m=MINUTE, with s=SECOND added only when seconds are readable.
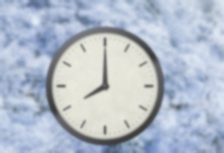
h=8 m=0
